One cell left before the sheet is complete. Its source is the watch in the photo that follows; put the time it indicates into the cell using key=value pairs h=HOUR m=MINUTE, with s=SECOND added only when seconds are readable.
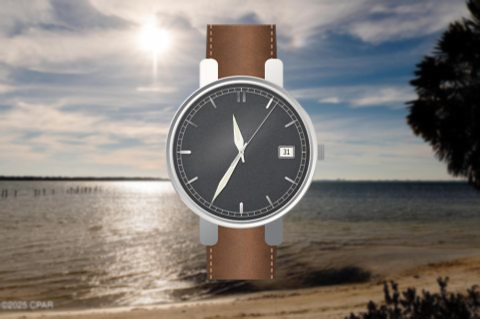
h=11 m=35 s=6
